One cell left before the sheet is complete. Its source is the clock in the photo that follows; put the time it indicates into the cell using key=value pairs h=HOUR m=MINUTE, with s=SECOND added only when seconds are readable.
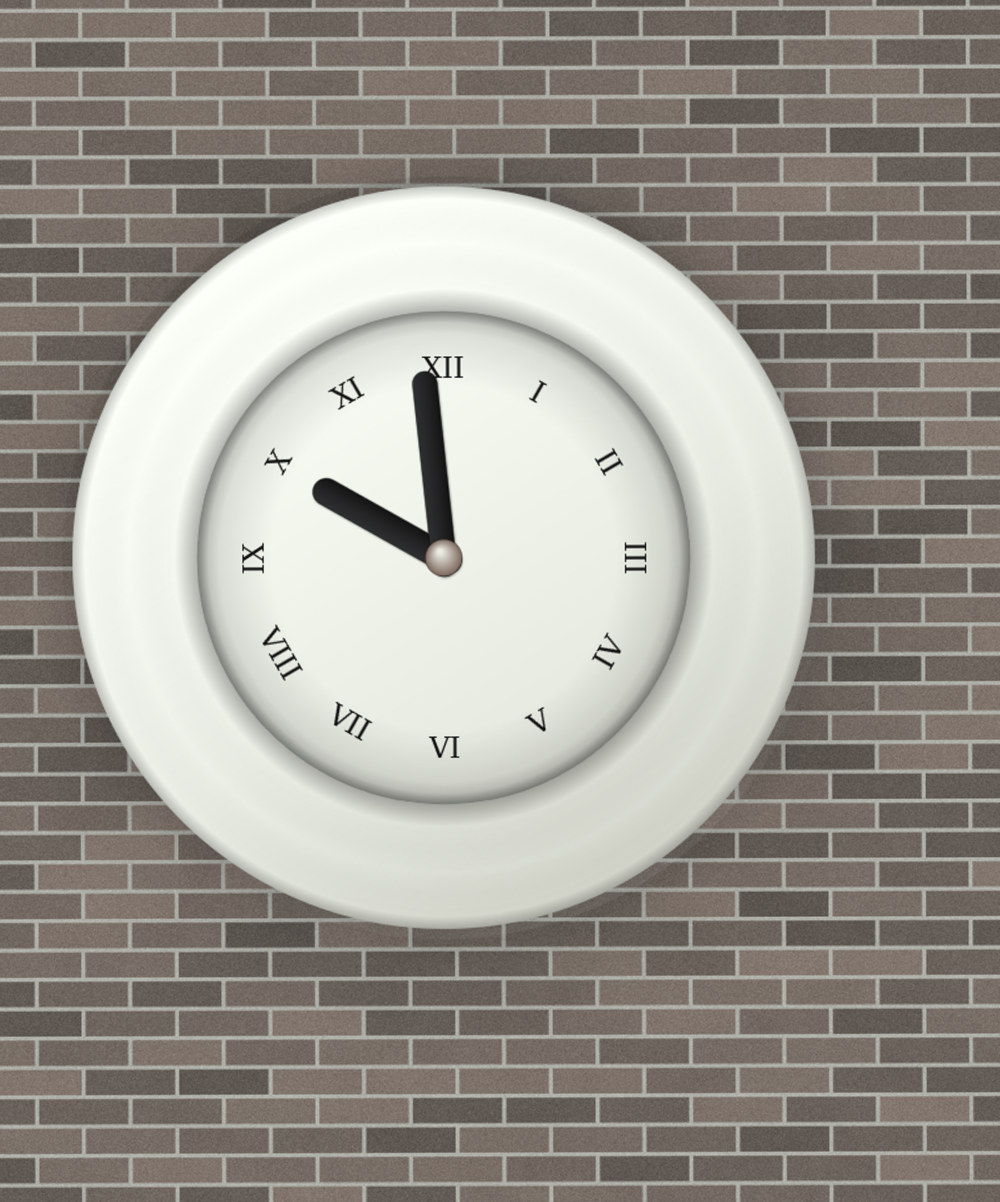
h=9 m=59
